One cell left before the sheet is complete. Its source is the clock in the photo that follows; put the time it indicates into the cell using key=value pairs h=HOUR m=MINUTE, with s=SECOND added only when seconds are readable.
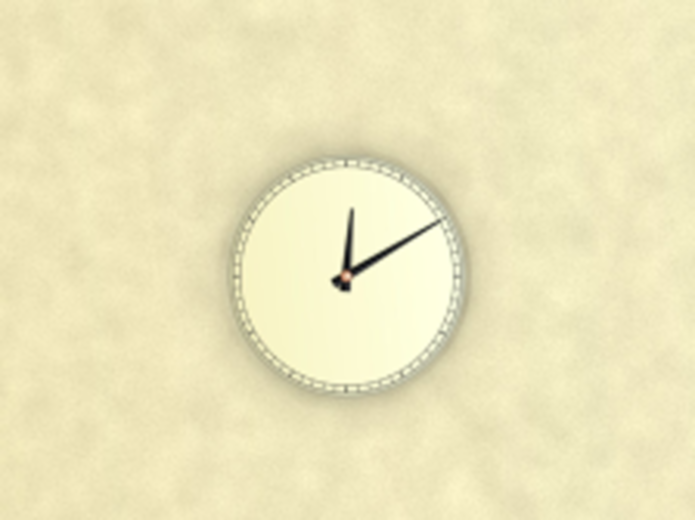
h=12 m=10
